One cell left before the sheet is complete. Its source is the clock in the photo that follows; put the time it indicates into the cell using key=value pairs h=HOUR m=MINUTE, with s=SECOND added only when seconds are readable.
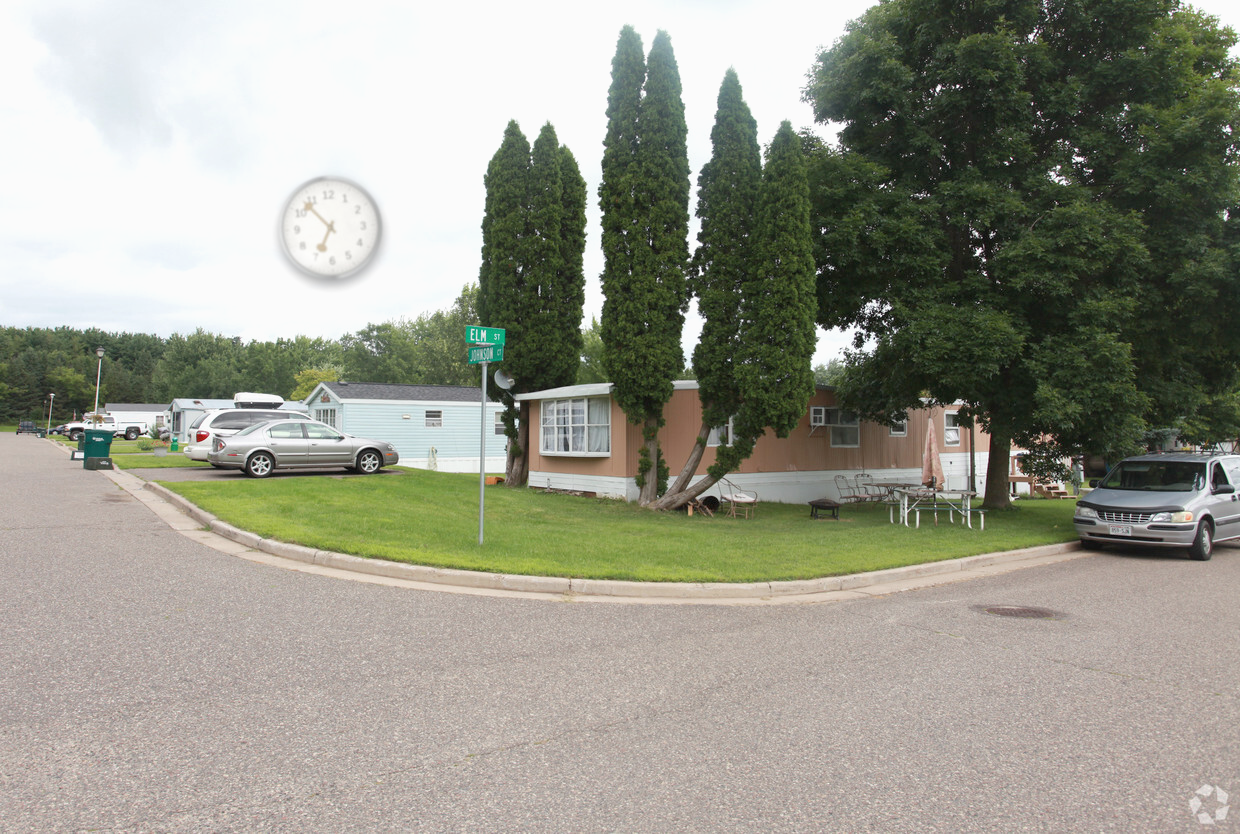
h=6 m=53
